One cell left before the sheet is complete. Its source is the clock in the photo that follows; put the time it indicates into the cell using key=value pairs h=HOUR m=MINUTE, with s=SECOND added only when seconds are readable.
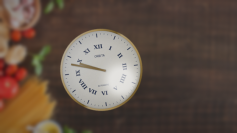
h=9 m=48
